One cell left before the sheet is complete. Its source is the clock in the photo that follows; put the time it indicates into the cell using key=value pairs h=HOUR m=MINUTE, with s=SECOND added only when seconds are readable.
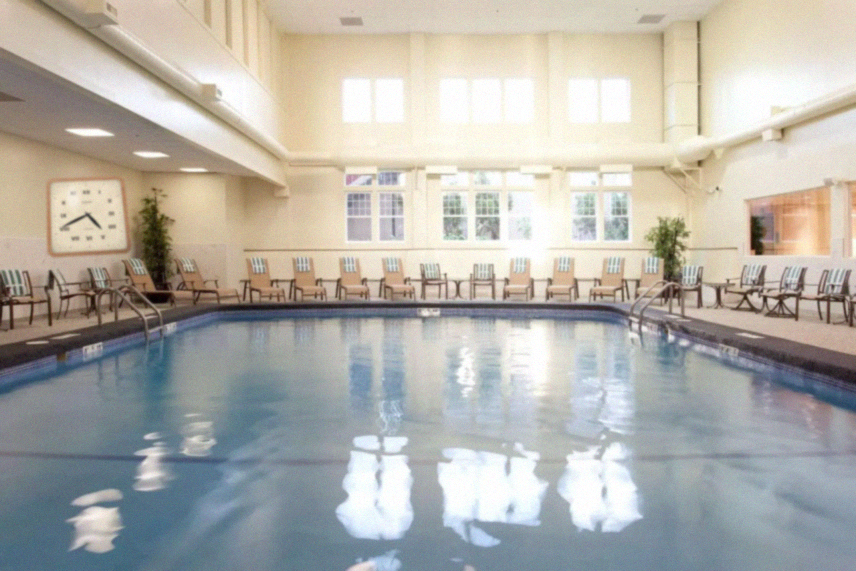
h=4 m=41
